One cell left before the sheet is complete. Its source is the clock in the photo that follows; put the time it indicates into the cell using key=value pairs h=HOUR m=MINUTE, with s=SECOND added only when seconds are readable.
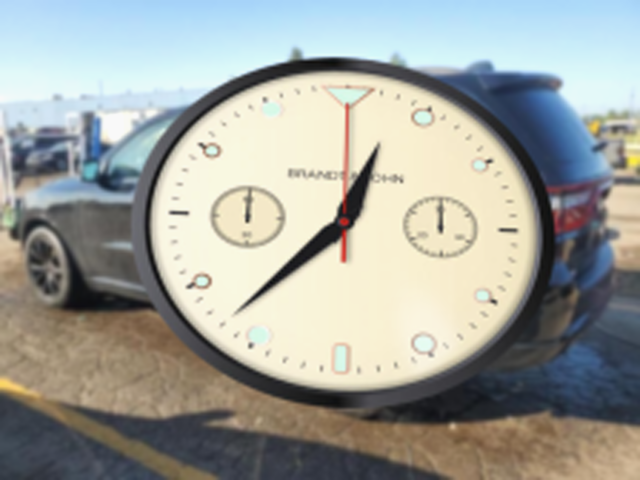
h=12 m=37
